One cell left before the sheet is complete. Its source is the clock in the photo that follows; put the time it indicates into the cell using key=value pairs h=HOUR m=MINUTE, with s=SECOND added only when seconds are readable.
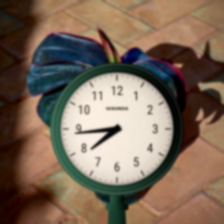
h=7 m=44
